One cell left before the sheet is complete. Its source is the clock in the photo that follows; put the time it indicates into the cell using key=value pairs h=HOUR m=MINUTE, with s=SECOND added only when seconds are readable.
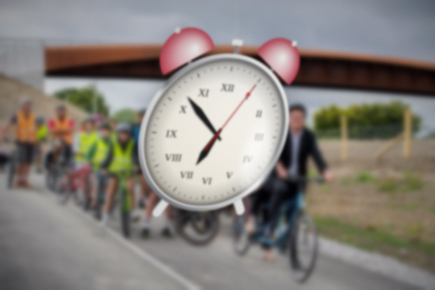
h=6 m=52 s=5
